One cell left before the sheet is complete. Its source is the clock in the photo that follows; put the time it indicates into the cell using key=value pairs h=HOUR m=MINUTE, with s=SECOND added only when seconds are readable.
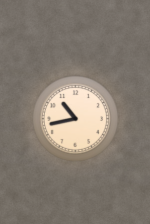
h=10 m=43
